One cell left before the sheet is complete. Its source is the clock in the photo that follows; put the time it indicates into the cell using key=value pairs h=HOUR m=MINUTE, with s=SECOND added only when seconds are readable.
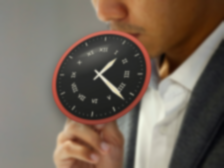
h=1 m=22
